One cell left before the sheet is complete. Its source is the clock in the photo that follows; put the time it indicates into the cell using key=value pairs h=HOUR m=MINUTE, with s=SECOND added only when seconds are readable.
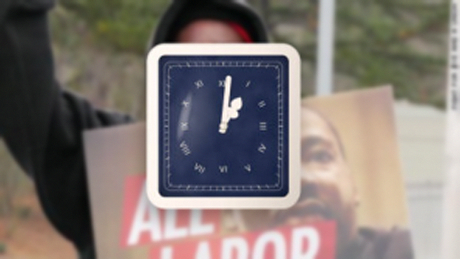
h=1 m=1
